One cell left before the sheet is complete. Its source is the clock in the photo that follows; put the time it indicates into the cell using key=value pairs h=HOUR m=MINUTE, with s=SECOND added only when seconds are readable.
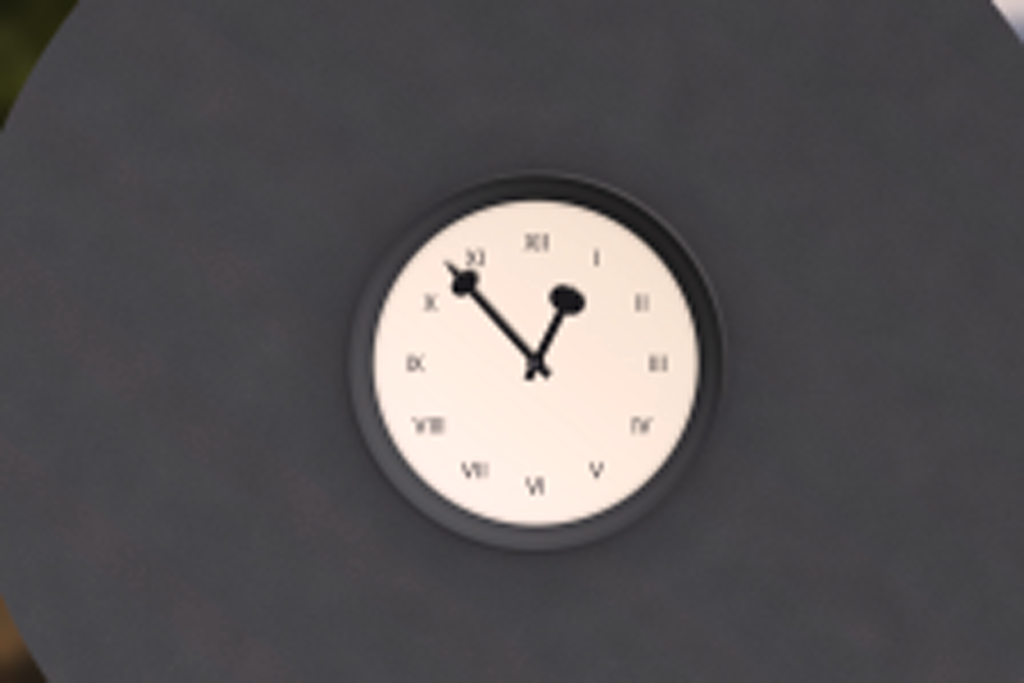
h=12 m=53
